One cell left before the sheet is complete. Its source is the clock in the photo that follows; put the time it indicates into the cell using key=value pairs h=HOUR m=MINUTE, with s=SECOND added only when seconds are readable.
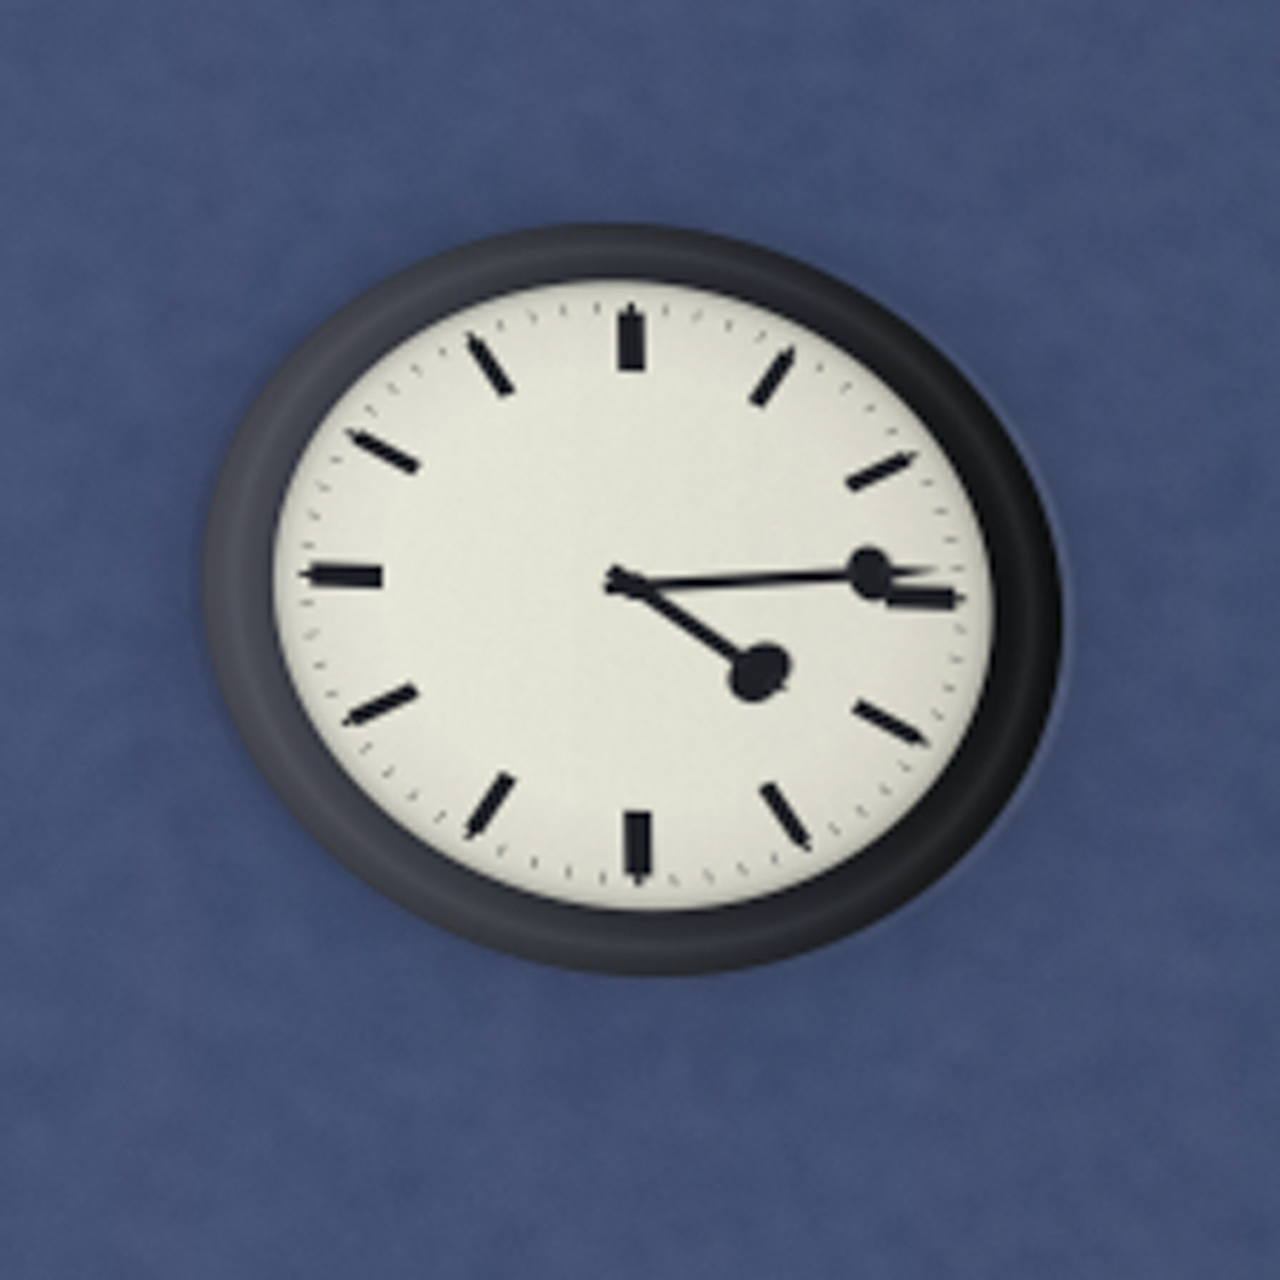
h=4 m=14
